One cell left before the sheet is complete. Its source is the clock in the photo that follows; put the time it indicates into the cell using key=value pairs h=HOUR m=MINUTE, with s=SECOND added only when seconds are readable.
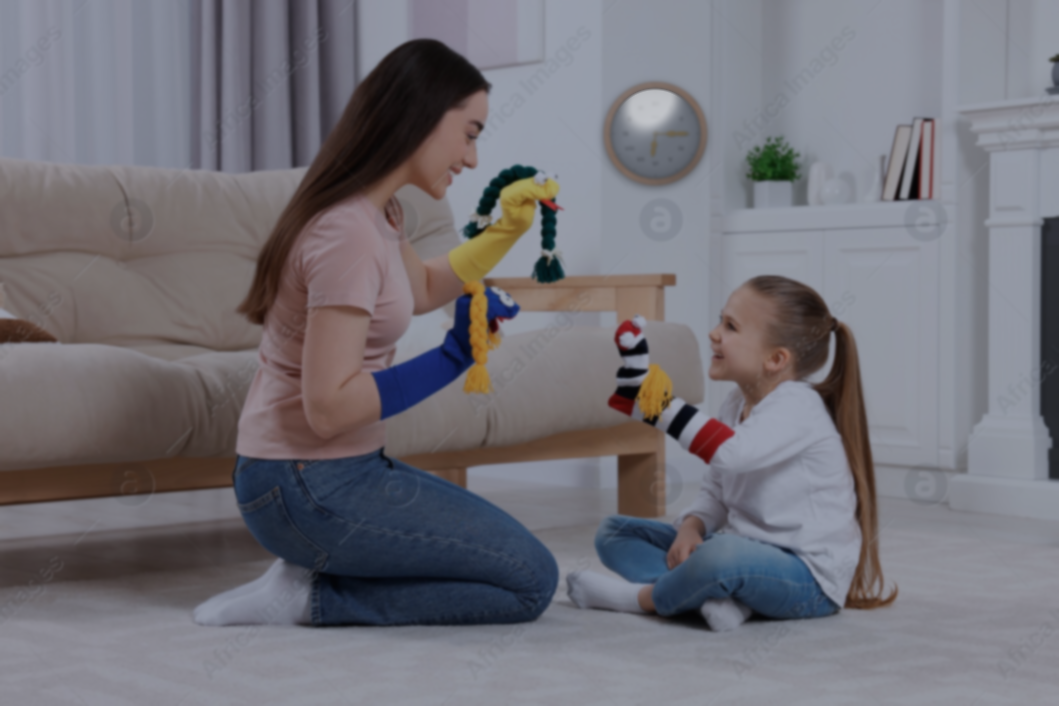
h=6 m=15
